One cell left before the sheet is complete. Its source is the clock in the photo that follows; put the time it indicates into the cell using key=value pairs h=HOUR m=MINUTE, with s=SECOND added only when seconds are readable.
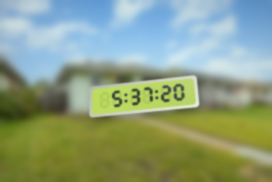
h=5 m=37 s=20
